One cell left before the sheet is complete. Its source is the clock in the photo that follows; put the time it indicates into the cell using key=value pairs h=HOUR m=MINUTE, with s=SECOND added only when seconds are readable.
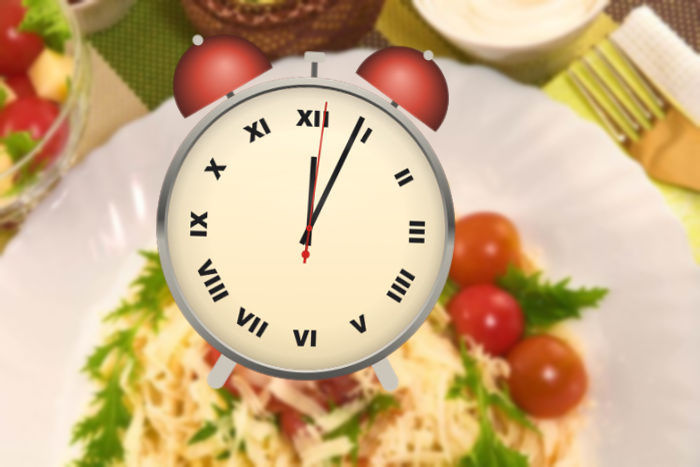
h=12 m=4 s=1
